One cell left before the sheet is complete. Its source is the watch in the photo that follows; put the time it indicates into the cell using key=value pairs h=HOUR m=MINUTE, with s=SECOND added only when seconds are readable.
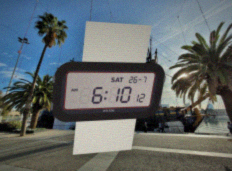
h=6 m=10 s=12
